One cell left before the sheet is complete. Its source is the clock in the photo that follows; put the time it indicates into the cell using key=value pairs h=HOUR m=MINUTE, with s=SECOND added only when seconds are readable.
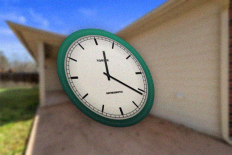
h=12 m=21
